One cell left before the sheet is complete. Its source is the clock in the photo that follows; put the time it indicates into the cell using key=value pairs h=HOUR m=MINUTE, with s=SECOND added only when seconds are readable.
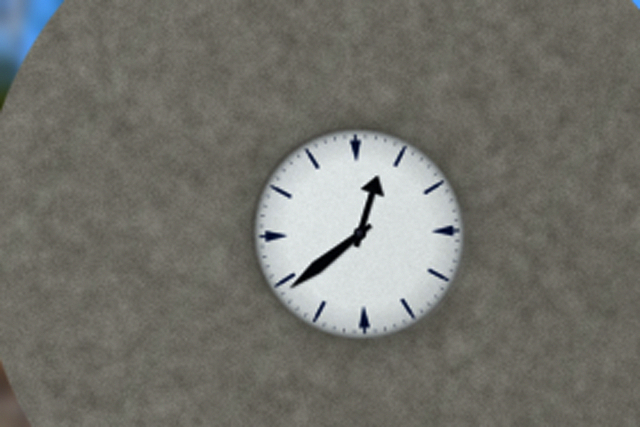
h=12 m=39
